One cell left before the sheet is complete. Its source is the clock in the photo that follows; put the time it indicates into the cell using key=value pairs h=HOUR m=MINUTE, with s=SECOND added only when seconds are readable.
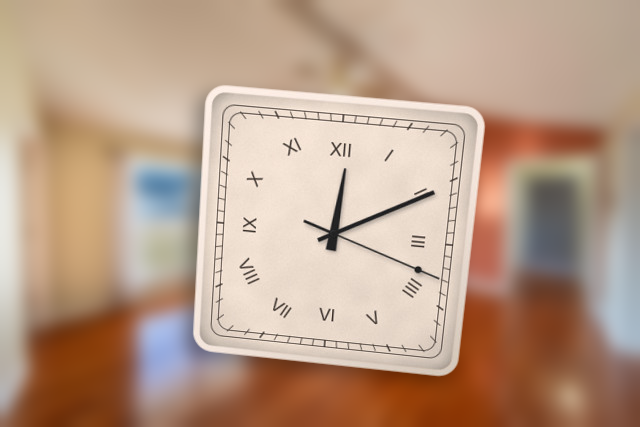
h=12 m=10 s=18
